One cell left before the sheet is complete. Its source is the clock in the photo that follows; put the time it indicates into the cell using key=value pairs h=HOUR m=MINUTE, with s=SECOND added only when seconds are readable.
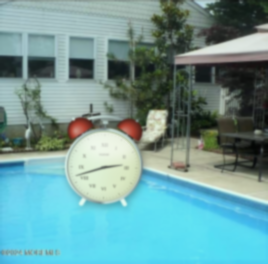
h=2 m=42
